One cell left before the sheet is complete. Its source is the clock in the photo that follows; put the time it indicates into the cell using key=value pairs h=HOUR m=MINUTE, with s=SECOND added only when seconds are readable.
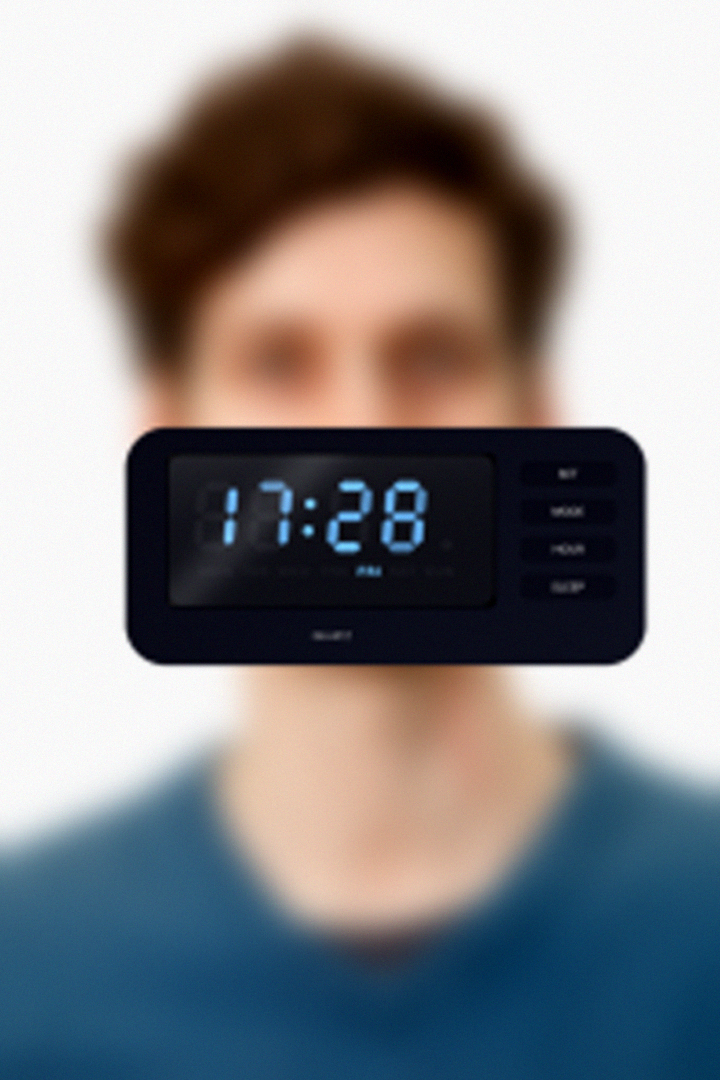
h=17 m=28
